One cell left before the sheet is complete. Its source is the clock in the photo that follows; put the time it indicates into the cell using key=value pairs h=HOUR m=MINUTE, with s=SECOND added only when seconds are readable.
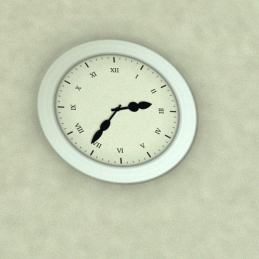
h=2 m=36
